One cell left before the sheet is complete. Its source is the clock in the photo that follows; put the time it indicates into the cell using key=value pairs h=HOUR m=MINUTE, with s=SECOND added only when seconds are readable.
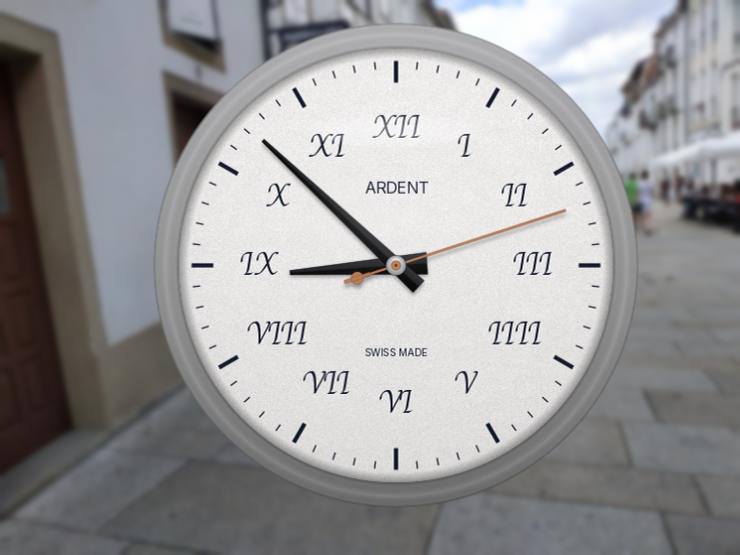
h=8 m=52 s=12
